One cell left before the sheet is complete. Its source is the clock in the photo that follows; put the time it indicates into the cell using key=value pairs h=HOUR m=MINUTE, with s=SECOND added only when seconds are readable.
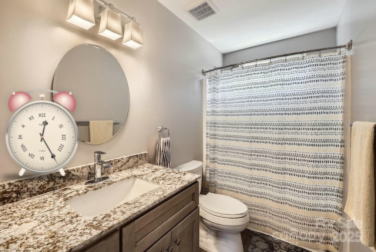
h=12 m=25
